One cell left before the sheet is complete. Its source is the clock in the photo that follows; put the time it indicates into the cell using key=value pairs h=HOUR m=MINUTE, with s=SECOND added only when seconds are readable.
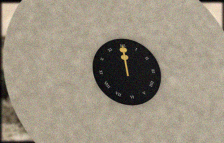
h=12 m=0
